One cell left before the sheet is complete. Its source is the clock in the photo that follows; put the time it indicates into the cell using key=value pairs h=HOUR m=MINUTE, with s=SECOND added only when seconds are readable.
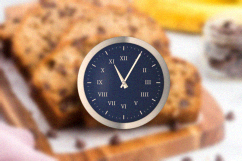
h=11 m=5
